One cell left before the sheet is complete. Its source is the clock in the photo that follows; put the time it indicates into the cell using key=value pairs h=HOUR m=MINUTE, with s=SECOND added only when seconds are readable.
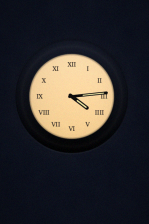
h=4 m=14
